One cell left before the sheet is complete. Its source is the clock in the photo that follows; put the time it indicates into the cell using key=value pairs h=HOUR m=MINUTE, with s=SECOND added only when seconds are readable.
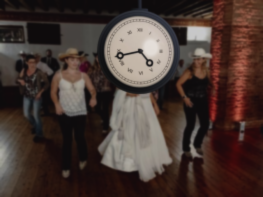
h=4 m=43
